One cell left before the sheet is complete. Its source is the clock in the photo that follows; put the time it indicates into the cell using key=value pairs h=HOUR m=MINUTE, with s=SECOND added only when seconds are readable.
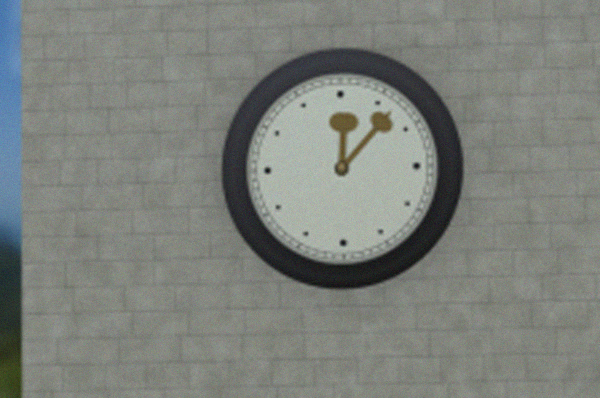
h=12 m=7
